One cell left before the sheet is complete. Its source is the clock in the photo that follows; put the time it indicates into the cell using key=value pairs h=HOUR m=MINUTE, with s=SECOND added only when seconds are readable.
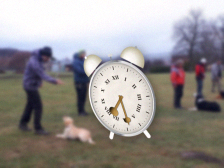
h=7 m=29
